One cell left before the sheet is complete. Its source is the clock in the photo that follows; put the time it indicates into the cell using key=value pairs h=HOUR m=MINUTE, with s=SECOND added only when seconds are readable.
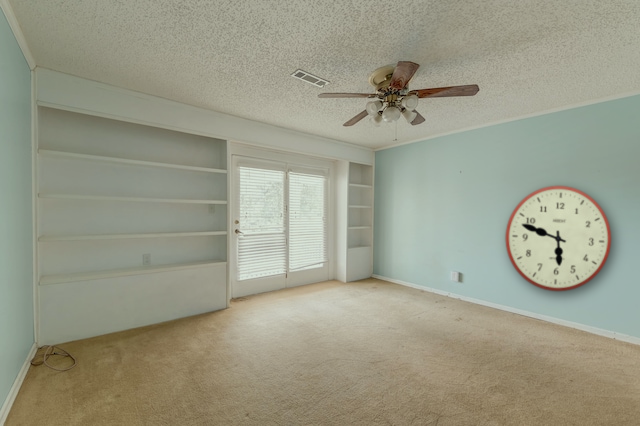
h=5 m=48
